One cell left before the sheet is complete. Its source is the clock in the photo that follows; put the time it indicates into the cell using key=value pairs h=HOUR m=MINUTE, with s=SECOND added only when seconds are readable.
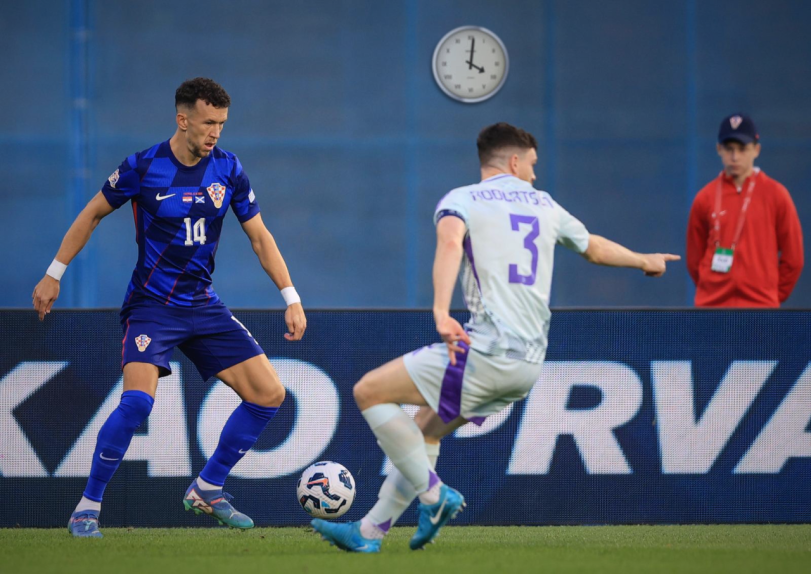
h=4 m=1
